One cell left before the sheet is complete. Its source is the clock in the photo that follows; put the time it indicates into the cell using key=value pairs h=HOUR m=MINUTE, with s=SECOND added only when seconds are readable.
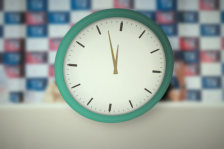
h=11 m=57
